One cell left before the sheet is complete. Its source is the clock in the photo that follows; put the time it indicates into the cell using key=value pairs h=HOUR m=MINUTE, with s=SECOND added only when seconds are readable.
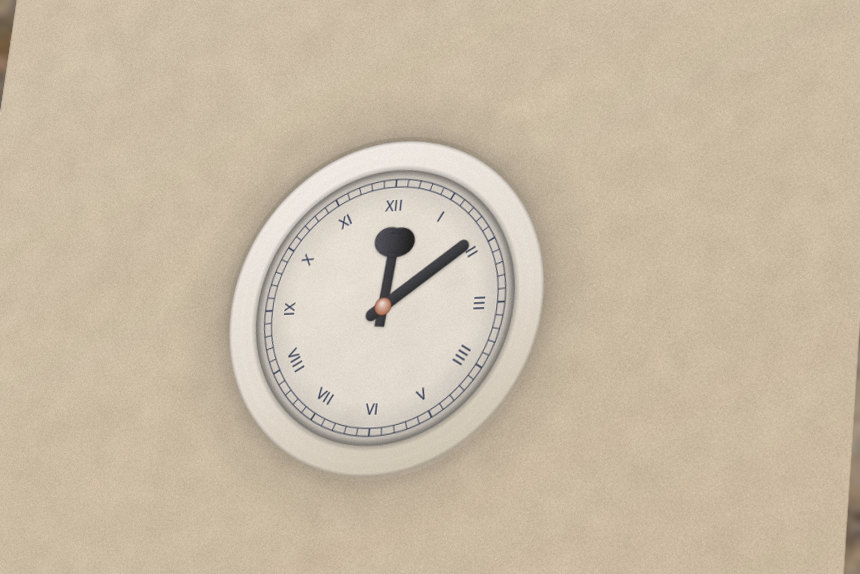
h=12 m=9
